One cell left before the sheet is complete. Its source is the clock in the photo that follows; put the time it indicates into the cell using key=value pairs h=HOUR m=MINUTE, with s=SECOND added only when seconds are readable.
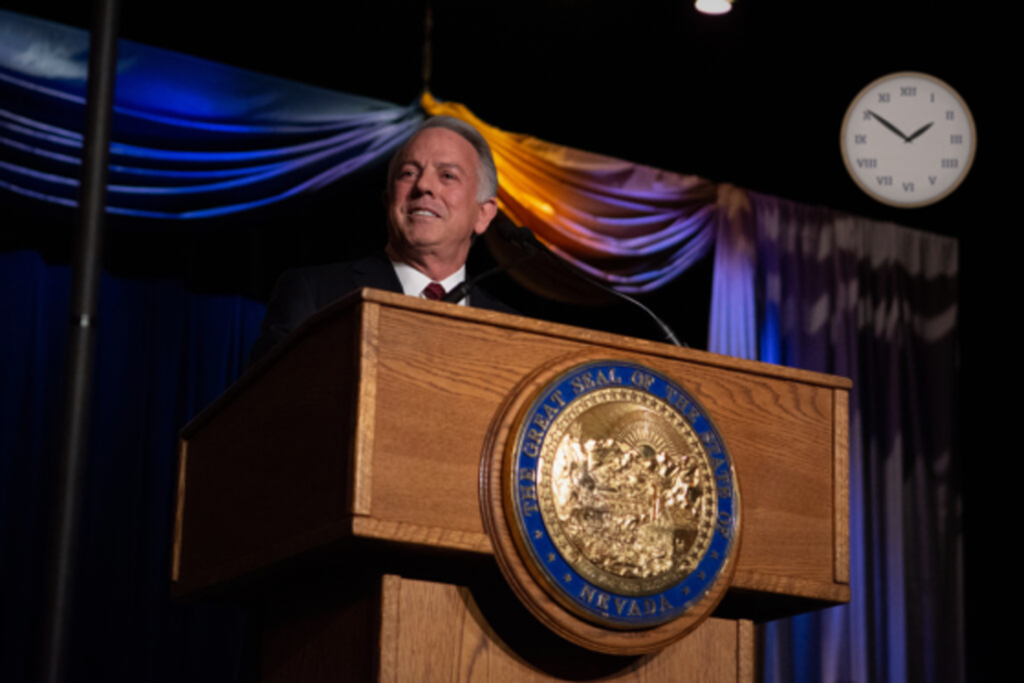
h=1 m=51
